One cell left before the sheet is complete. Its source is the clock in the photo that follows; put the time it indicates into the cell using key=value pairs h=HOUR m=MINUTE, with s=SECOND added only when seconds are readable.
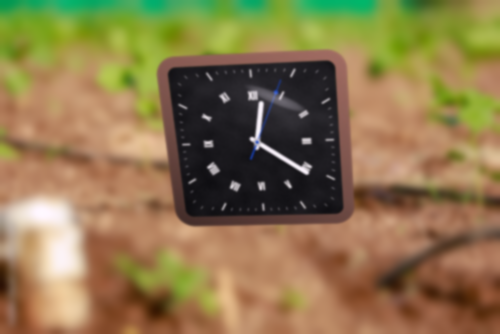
h=12 m=21 s=4
